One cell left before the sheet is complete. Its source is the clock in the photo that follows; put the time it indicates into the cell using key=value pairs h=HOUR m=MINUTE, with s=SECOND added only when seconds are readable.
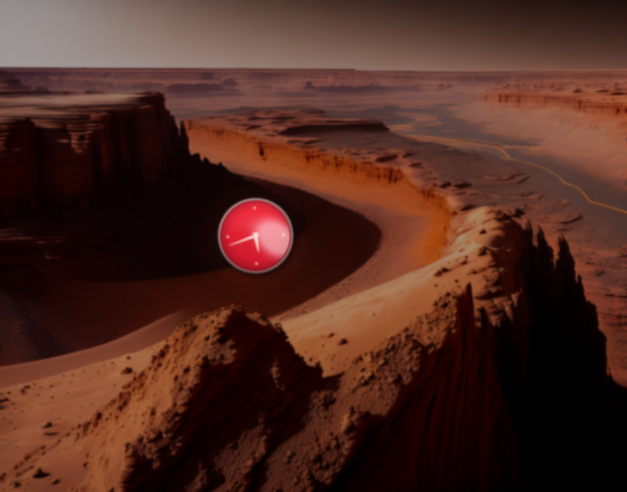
h=5 m=42
